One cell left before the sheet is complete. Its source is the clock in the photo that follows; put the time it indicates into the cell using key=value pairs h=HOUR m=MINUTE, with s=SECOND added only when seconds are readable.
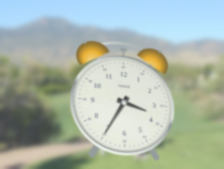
h=3 m=35
